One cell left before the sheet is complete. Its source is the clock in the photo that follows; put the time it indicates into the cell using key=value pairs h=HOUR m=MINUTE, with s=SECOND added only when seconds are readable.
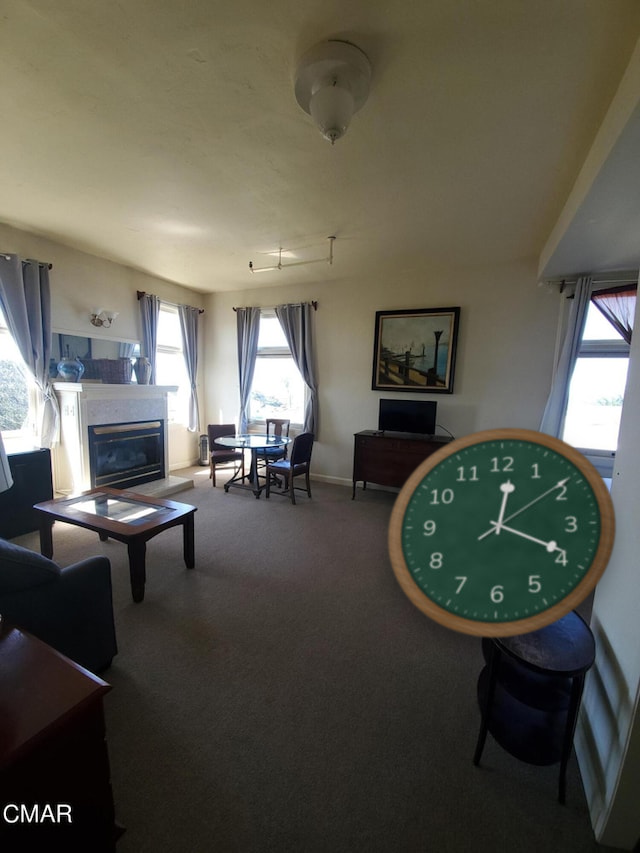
h=12 m=19 s=9
